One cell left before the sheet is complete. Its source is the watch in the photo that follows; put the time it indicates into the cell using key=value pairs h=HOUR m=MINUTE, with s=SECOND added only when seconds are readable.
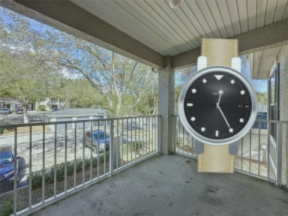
h=12 m=25
